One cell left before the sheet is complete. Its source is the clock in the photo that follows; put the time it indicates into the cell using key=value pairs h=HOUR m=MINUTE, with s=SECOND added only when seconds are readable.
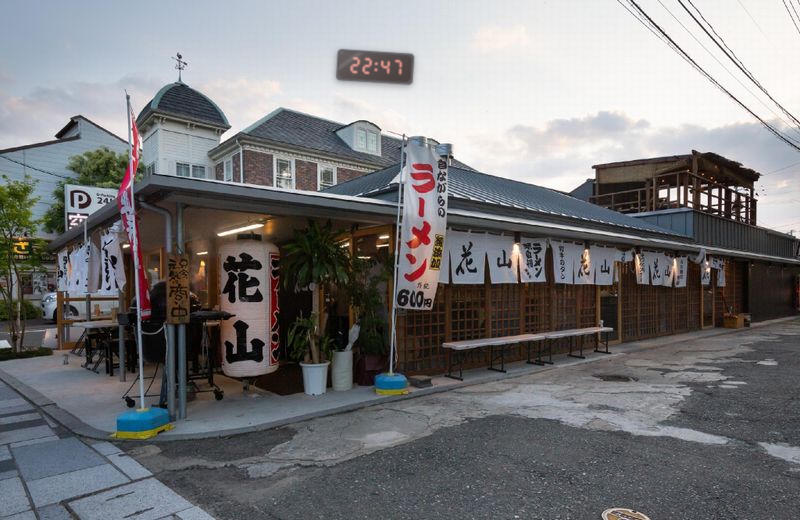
h=22 m=47
